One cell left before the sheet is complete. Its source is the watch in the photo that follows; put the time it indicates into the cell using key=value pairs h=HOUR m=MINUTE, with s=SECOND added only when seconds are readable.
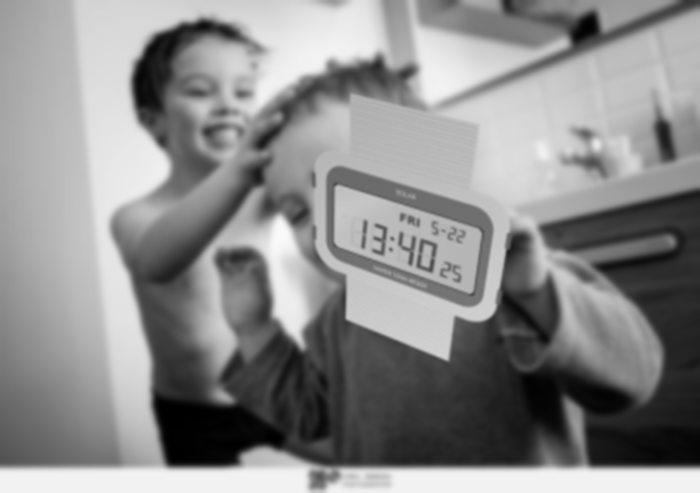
h=13 m=40 s=25
